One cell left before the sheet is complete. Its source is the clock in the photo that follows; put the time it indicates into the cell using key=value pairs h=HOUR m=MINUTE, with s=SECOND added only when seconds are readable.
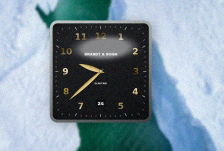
h=9 m=38
